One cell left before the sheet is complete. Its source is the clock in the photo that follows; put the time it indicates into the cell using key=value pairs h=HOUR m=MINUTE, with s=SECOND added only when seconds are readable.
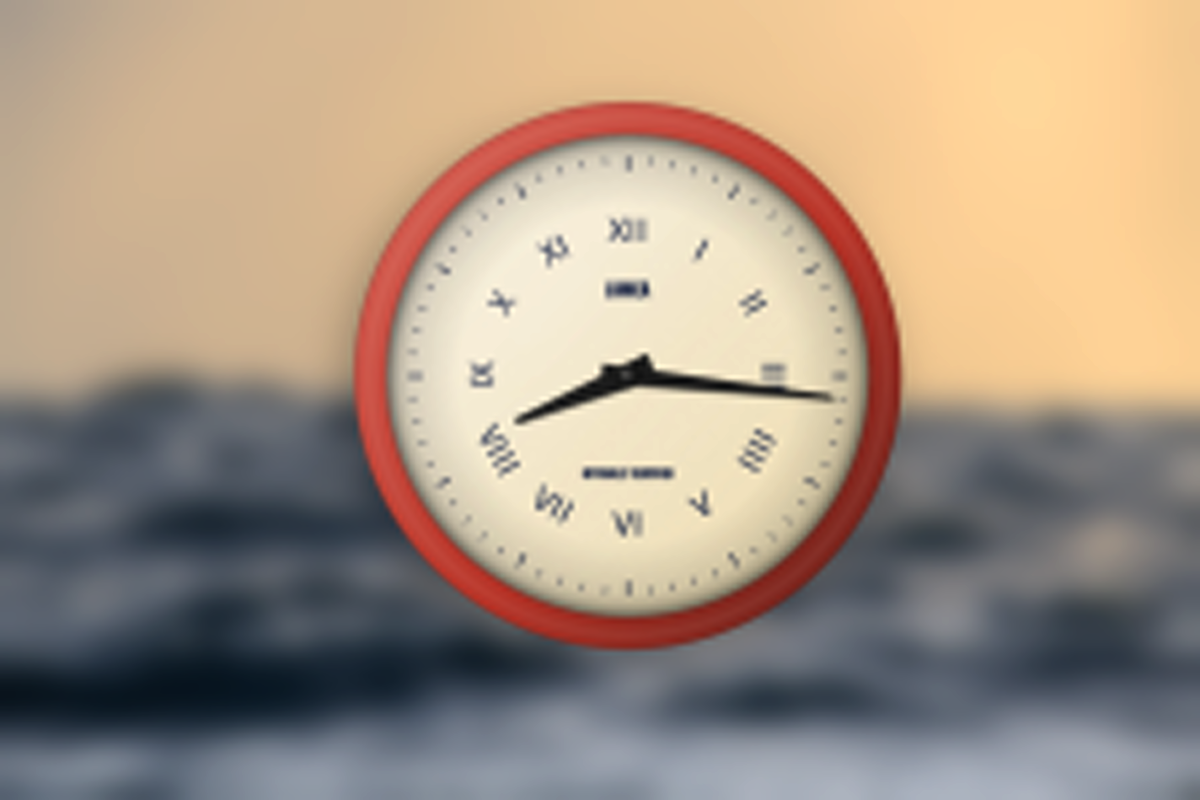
h=8 m=16
